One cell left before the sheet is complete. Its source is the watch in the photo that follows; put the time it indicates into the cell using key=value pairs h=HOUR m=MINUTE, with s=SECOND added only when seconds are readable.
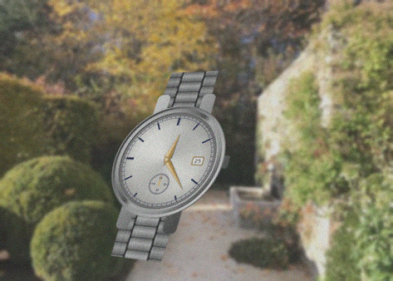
h=12 m=23
